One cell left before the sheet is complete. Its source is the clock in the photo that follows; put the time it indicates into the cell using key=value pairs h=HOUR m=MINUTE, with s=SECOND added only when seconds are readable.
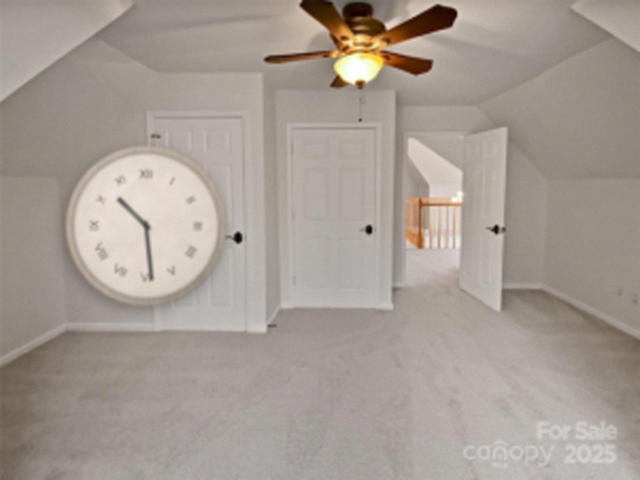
h=10 m=29
